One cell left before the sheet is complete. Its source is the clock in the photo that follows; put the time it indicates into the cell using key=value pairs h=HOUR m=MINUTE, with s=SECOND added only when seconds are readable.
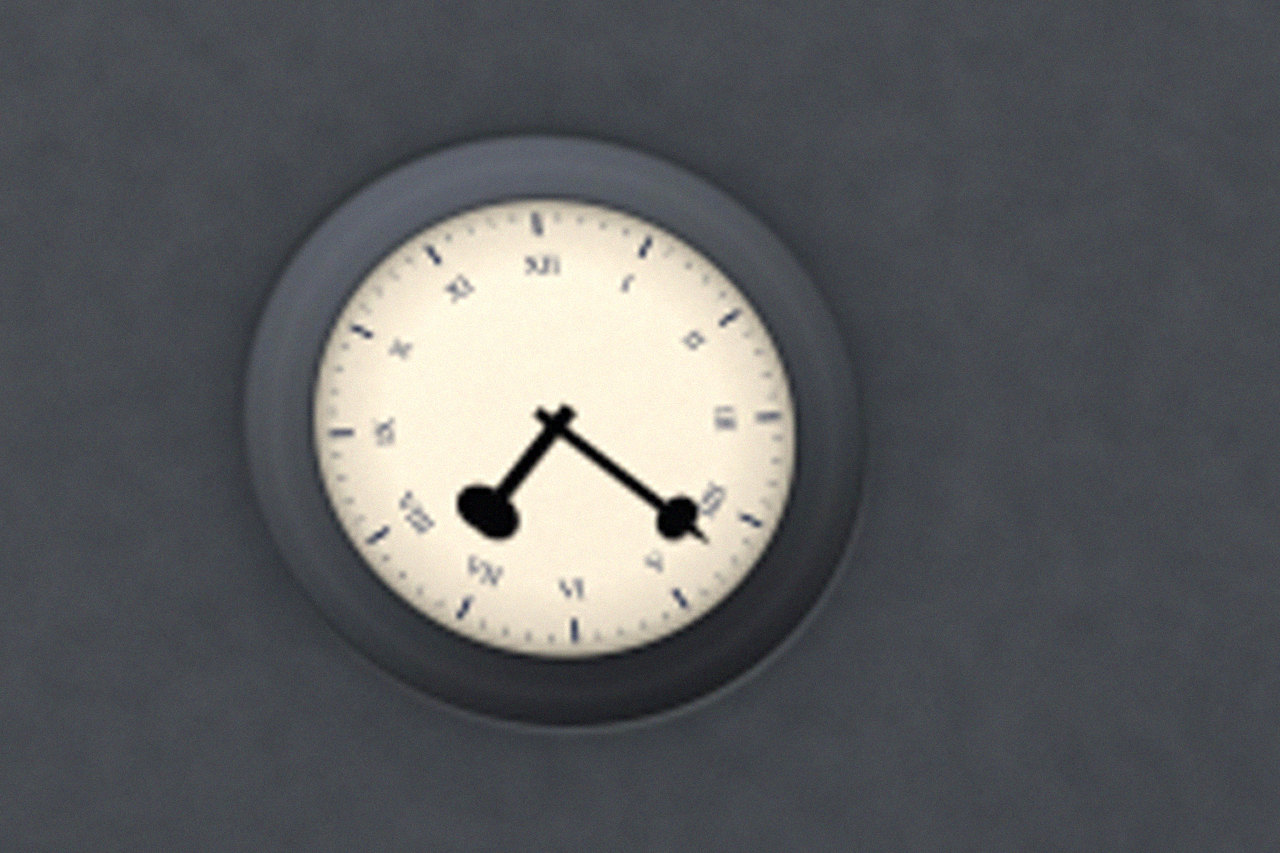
h=7 m=22
